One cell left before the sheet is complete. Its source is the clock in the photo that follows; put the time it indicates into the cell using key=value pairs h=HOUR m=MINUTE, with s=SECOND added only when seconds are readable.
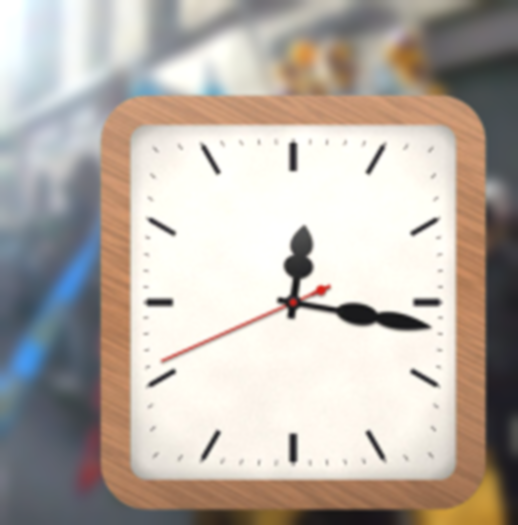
h=12 m=16 s=41
